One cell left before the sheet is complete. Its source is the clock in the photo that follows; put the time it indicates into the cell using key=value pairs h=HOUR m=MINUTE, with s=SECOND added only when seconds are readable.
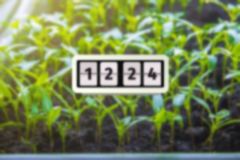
h=12 m=24
